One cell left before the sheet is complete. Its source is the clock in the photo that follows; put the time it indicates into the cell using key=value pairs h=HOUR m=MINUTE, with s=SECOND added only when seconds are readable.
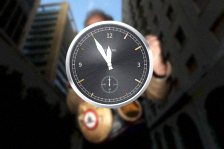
h=11 m=55
